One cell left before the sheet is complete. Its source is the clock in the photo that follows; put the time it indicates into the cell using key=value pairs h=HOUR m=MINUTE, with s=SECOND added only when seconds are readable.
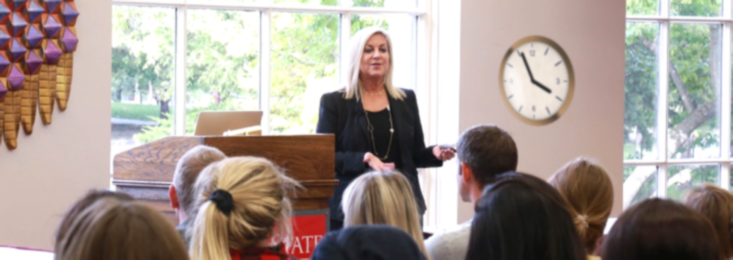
h=3 m=56
